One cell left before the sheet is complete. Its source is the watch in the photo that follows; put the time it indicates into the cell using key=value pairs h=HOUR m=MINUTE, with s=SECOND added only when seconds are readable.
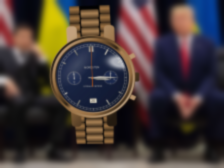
h=3 m=15
